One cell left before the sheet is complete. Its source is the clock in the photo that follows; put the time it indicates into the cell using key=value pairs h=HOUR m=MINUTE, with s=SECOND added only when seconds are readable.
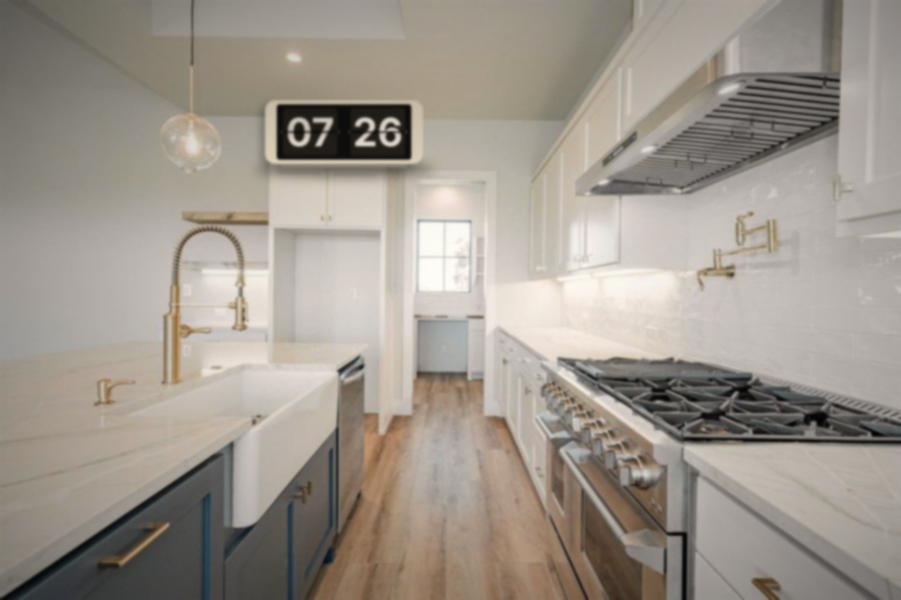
h=7 m=26
